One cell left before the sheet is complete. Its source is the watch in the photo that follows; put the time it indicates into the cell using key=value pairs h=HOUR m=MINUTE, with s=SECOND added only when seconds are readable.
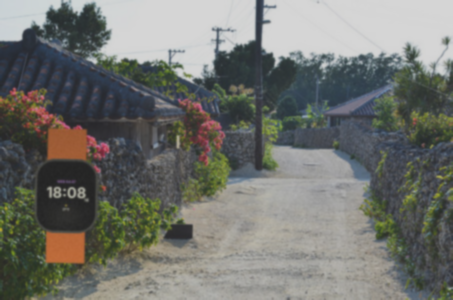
h=18 m=8
